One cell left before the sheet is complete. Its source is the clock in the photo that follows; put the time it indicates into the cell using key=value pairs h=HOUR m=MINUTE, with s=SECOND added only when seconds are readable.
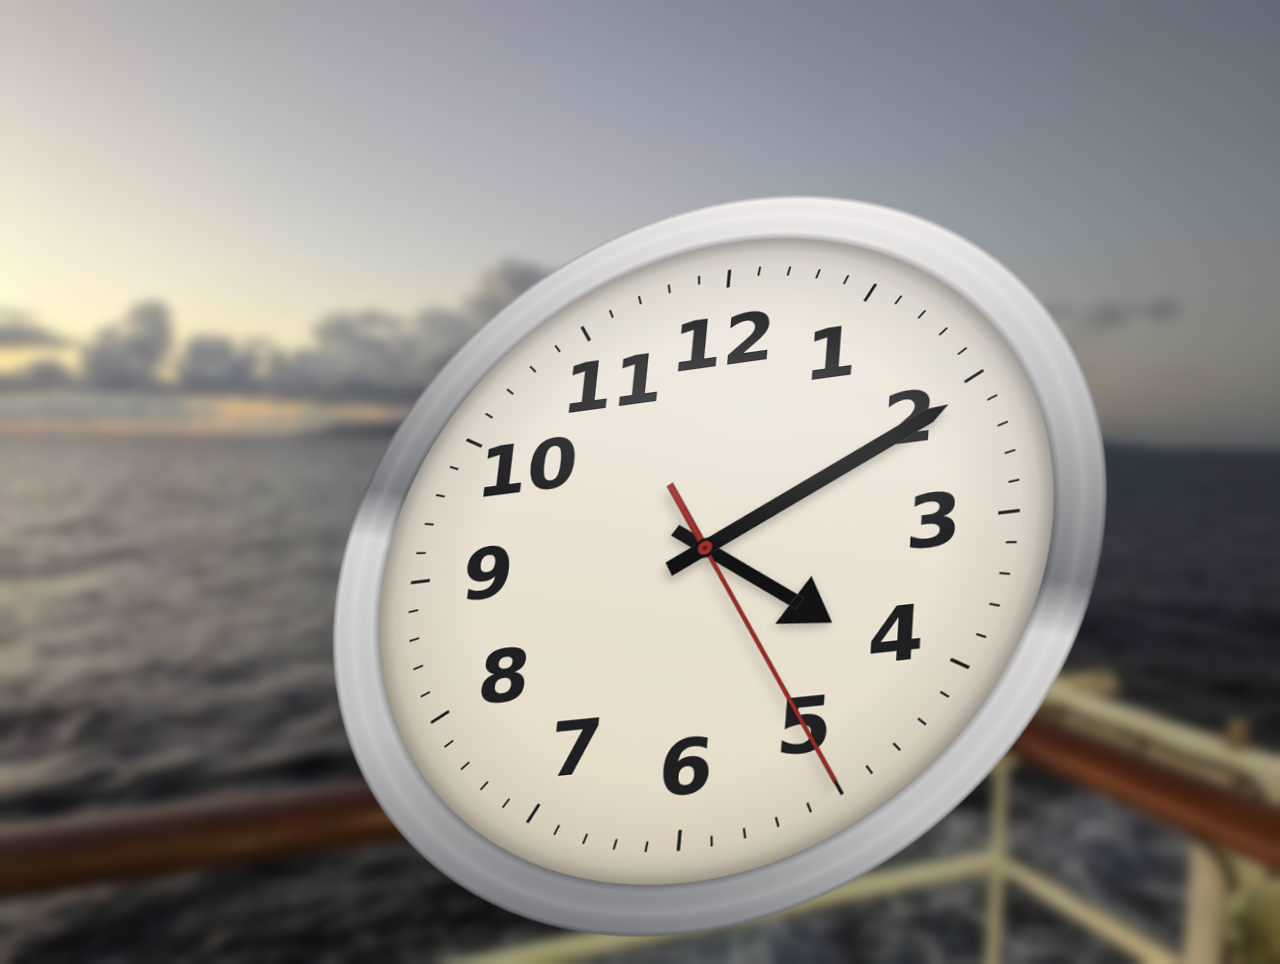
h=4 m=10 s=25
